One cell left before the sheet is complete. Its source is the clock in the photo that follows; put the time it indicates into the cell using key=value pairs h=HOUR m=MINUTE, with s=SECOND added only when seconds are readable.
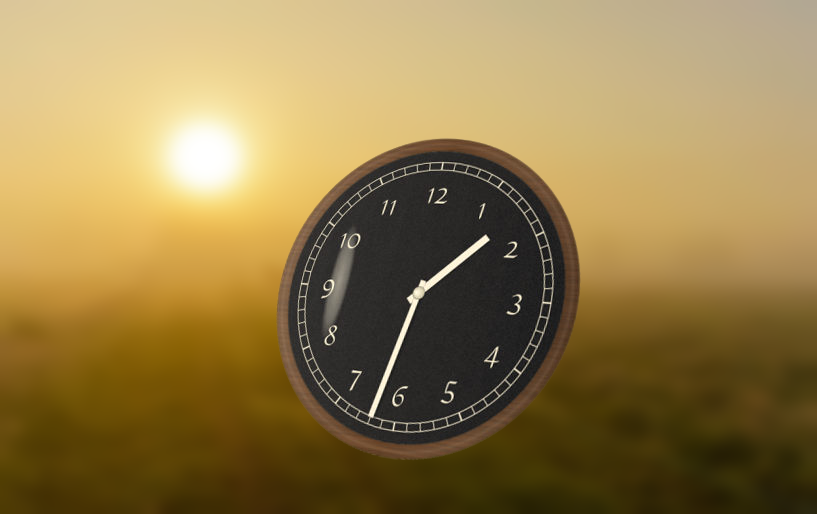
h=1 m=32
